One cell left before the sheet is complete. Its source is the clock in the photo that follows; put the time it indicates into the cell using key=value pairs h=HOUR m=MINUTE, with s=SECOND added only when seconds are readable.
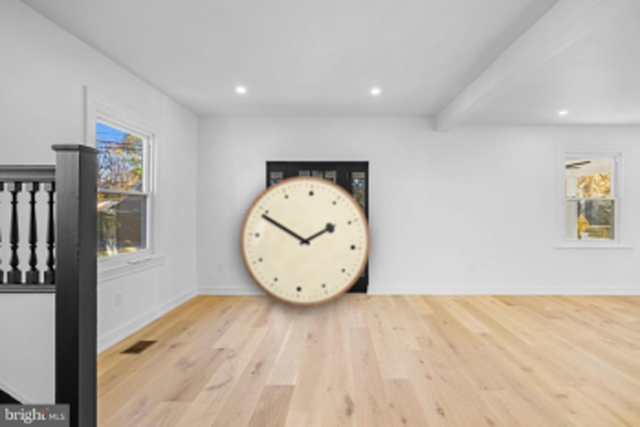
h=1 m=49
